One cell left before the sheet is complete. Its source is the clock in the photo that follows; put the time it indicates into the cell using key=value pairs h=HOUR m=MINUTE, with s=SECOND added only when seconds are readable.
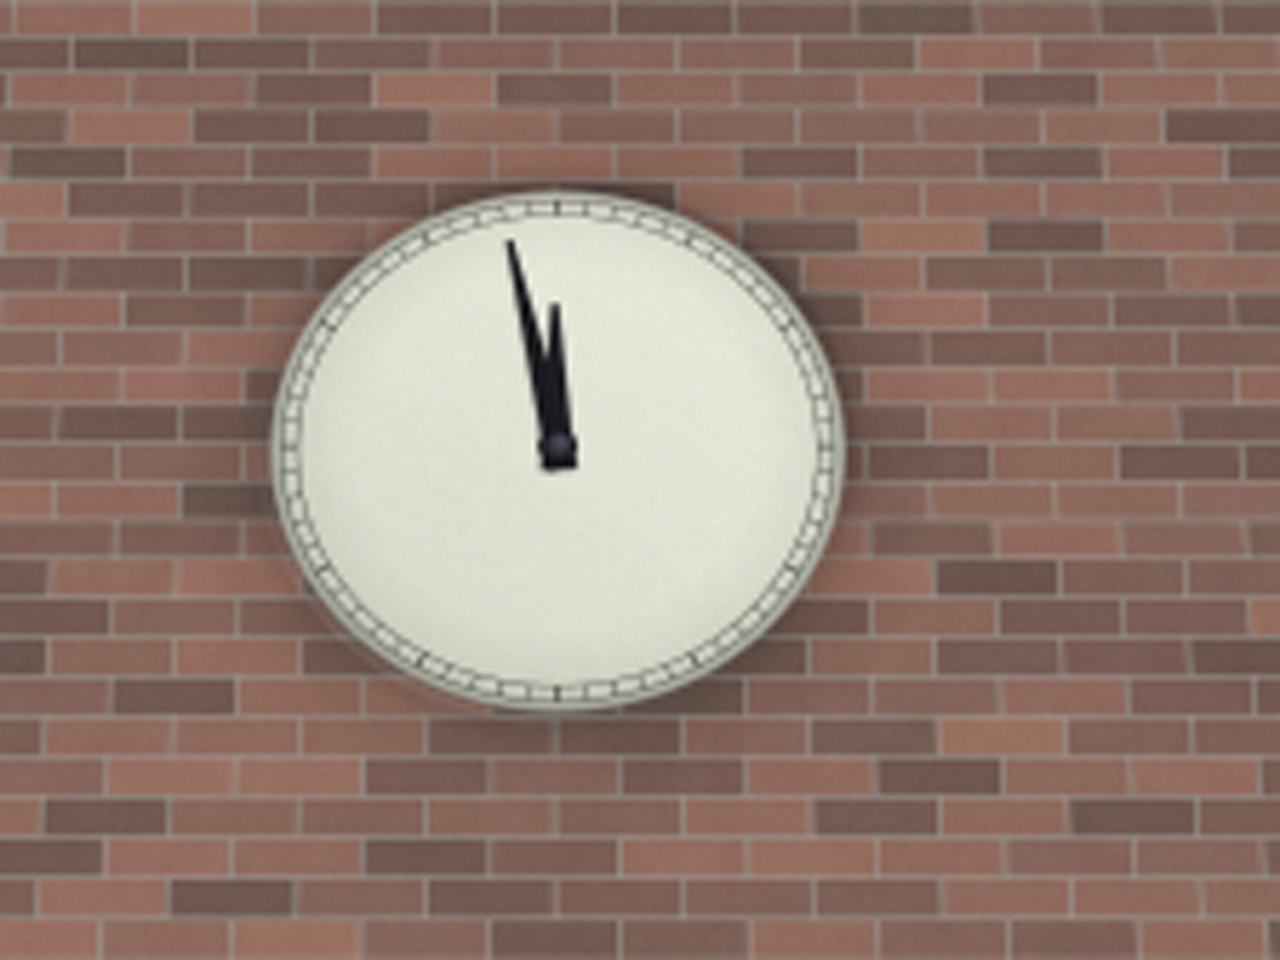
h=11 m=58
